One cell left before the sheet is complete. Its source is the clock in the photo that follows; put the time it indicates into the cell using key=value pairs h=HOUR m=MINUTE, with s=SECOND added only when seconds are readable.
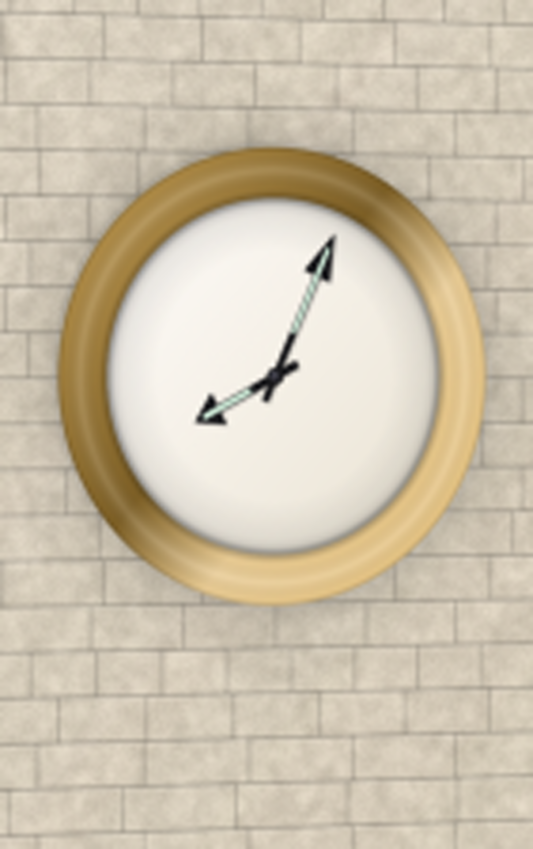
h=8 m=4
